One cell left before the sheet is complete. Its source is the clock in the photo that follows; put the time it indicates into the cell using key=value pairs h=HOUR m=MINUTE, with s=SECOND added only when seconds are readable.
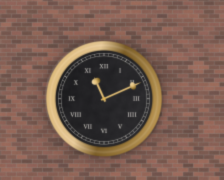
h=11 m=11
